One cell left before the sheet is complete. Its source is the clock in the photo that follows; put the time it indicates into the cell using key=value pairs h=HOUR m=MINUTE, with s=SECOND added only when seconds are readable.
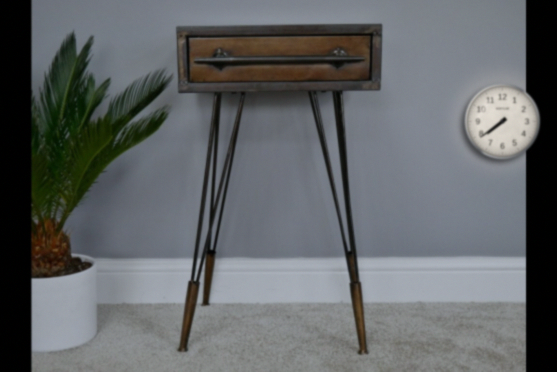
h=7 m=39
